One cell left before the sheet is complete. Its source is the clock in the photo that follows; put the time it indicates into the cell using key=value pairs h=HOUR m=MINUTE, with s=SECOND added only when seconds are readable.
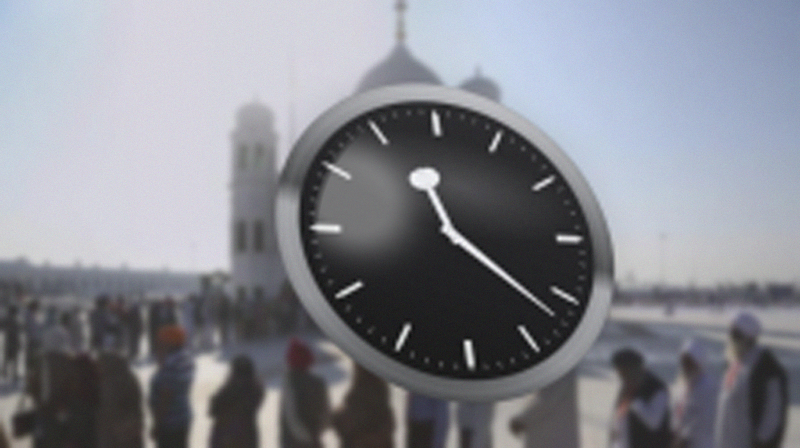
h=11 m=22
